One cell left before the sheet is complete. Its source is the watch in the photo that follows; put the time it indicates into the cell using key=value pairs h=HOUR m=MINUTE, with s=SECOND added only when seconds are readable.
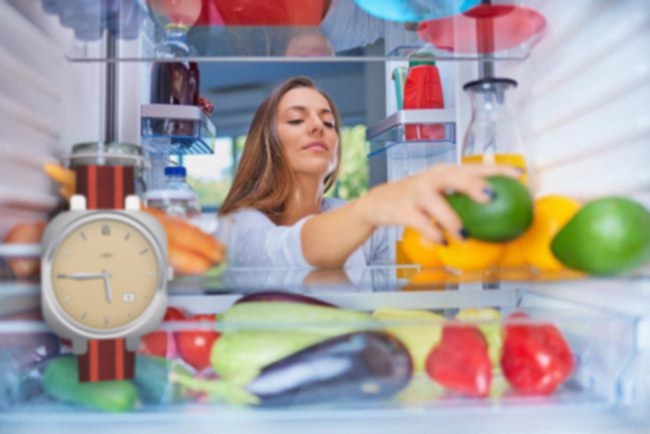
h=5 m=45
